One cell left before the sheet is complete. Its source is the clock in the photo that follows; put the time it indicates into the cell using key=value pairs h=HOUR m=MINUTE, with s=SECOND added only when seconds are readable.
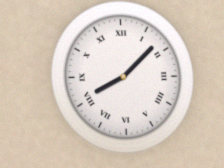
h=8 m=8
